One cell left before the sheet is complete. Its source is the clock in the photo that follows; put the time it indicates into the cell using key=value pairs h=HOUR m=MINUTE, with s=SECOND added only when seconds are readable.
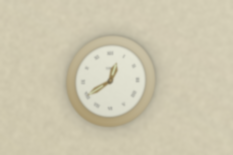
h=12 m=40
